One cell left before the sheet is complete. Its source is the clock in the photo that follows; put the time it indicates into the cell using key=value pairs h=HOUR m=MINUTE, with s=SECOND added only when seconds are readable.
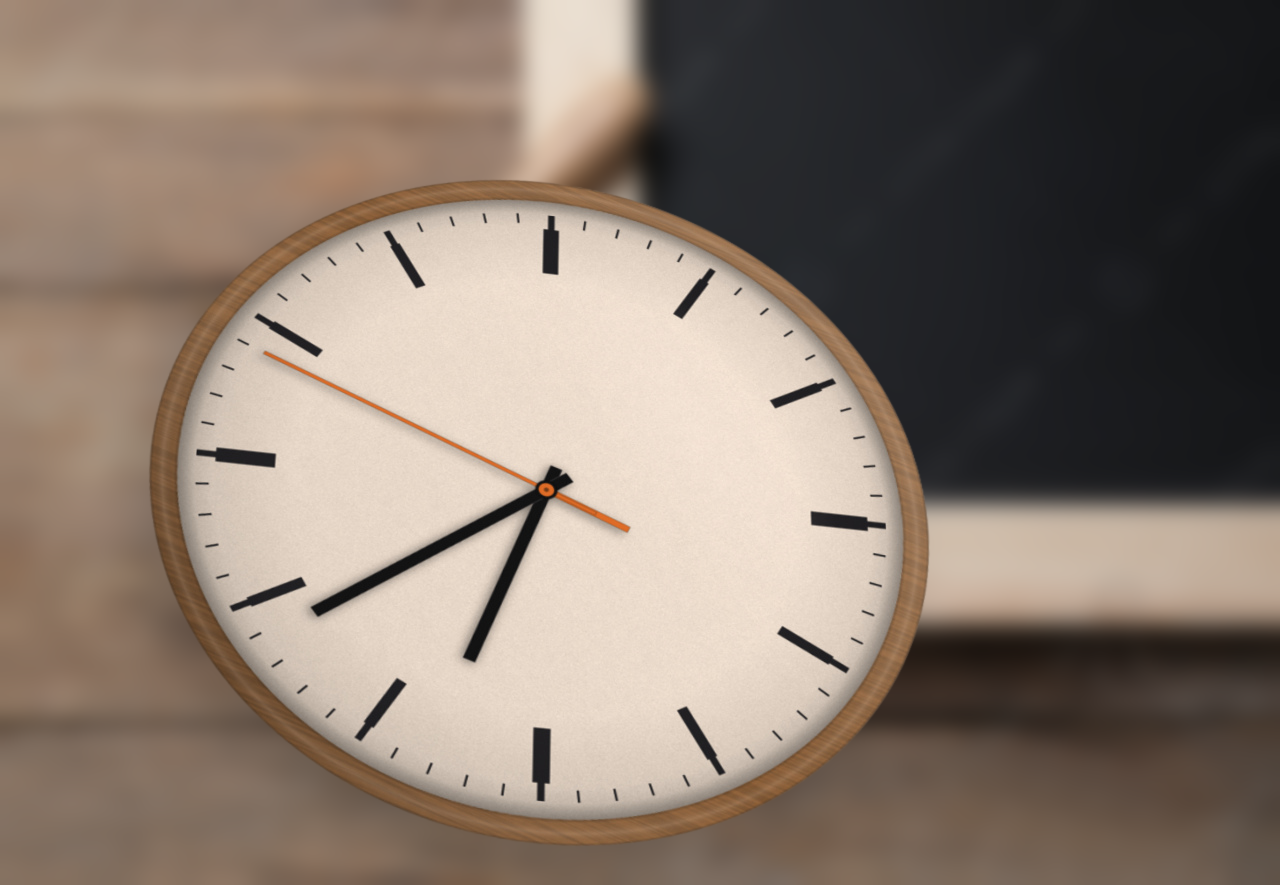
h=6 m=38 s=49
